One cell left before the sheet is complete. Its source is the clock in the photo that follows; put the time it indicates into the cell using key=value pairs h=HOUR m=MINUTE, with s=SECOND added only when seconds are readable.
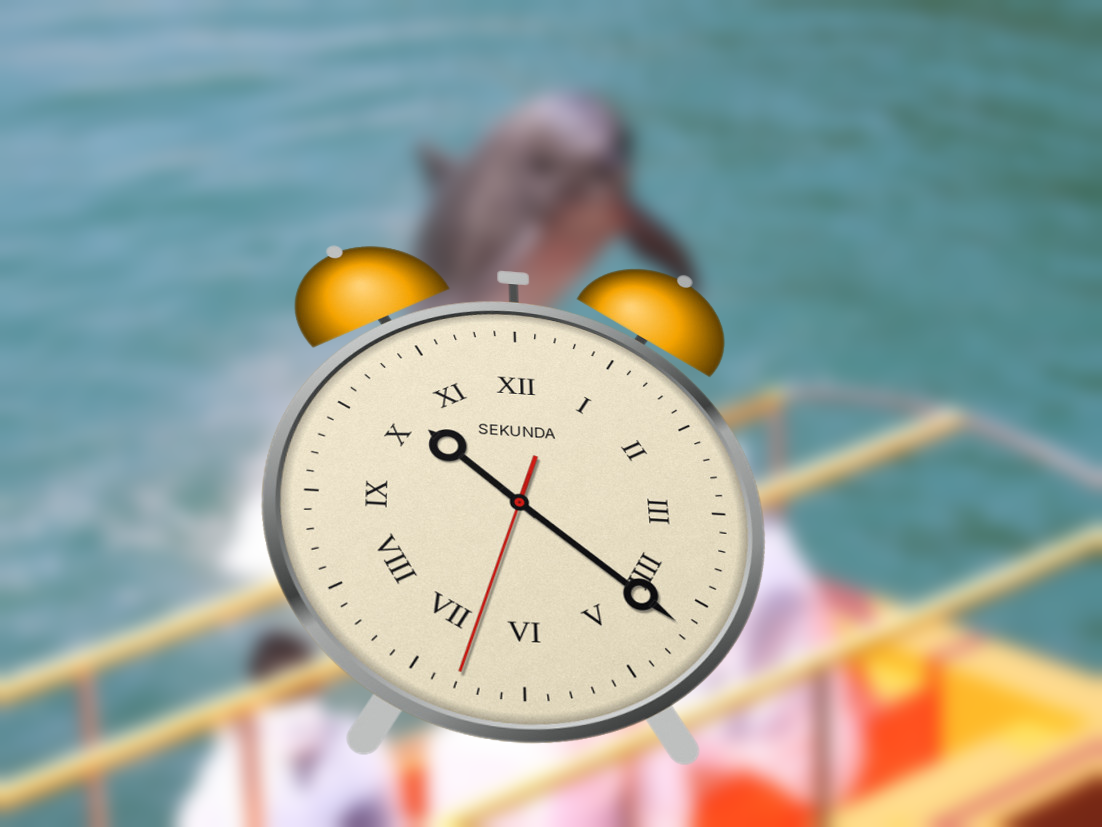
h=10 m=21 s=33
